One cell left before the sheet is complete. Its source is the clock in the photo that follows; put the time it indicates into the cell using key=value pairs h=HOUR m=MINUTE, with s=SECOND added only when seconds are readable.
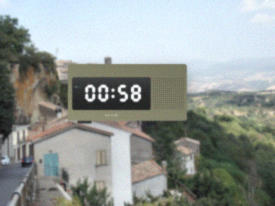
h=0 m=58
